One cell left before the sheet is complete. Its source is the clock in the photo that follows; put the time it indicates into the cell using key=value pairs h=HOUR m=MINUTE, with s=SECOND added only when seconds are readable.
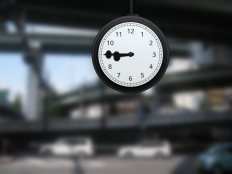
h=8 m=45
